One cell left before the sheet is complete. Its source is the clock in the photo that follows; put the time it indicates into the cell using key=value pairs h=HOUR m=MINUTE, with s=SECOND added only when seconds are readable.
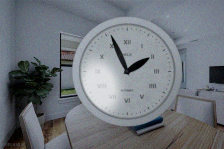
h=1 m=56
